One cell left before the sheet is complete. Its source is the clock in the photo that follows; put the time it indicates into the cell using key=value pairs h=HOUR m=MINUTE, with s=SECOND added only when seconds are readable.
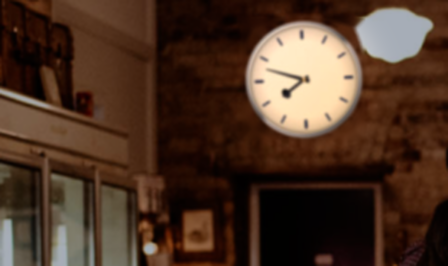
h=7 m=48
